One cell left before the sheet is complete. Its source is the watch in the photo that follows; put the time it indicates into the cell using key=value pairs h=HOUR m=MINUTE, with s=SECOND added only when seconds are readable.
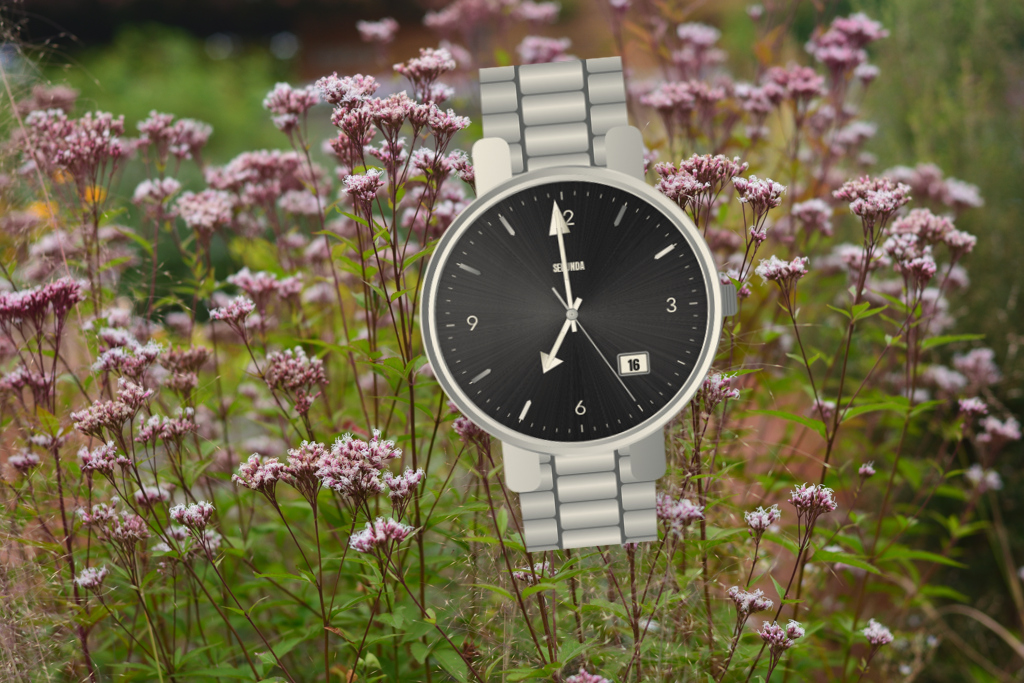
h=6 m=59 s=25
